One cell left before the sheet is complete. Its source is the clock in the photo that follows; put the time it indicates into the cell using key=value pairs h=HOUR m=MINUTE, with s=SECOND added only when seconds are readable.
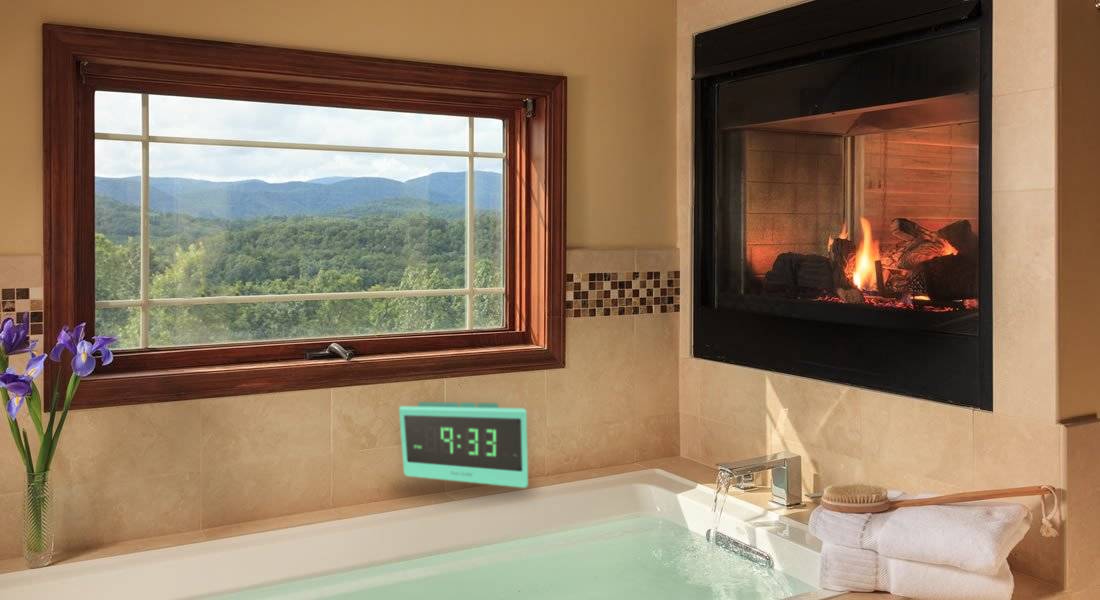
h=9 m=33
